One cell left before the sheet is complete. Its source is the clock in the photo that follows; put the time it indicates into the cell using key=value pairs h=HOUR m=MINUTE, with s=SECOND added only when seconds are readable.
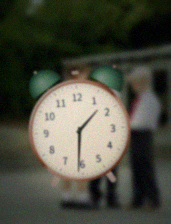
h=1 m=31
